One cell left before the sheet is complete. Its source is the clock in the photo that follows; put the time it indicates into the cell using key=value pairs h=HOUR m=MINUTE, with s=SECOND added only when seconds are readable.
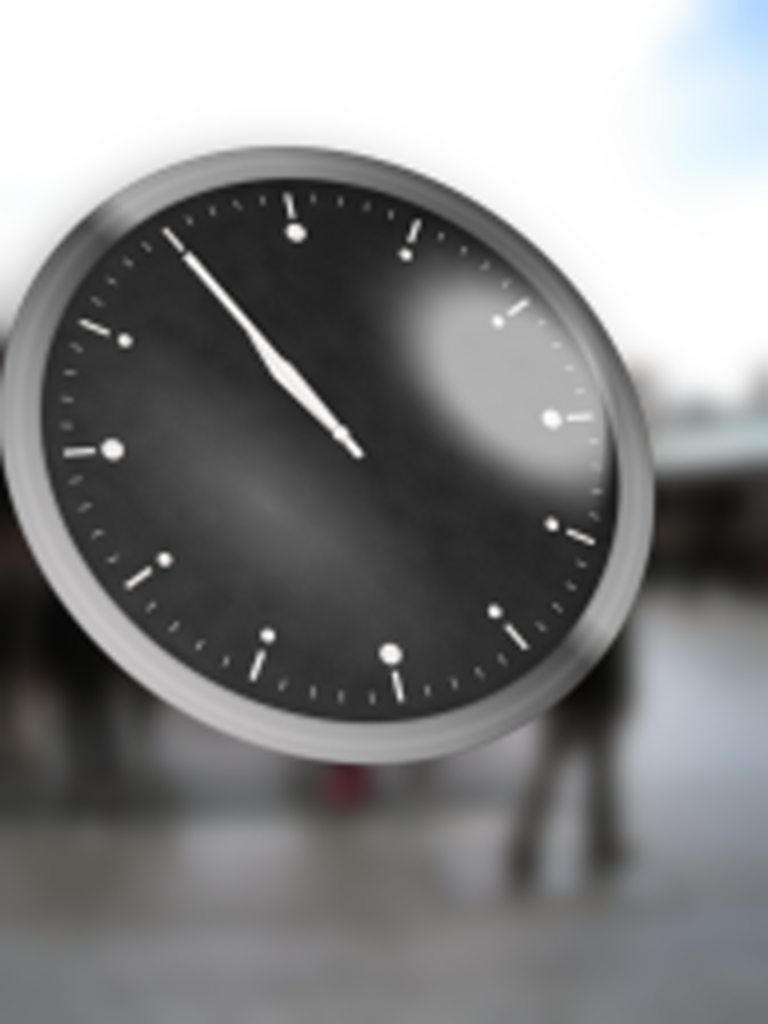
h=10 m=55
